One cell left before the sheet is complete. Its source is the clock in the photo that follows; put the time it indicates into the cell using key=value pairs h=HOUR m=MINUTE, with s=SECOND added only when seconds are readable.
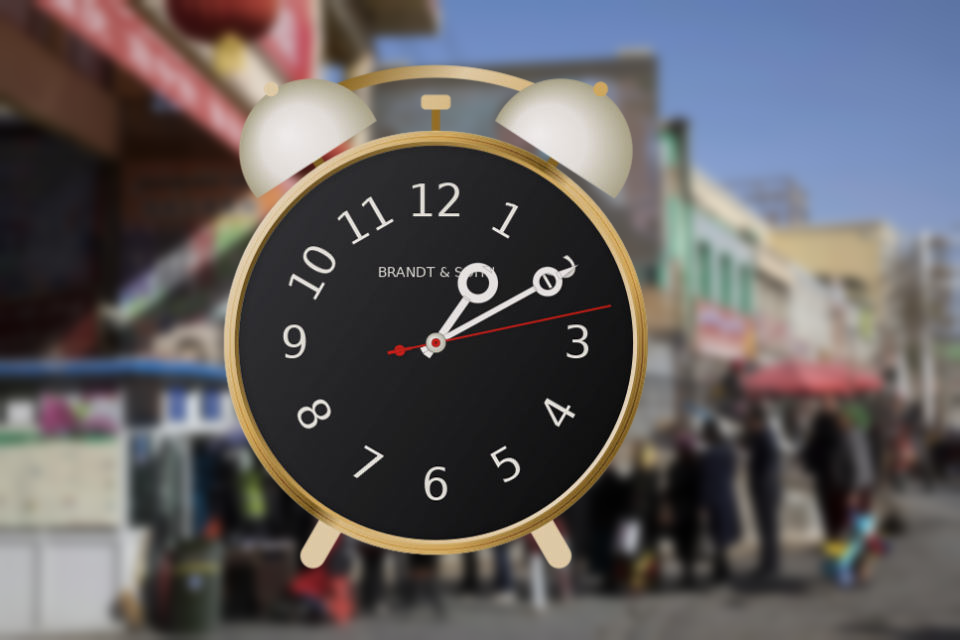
h=1 m=10 s=13
